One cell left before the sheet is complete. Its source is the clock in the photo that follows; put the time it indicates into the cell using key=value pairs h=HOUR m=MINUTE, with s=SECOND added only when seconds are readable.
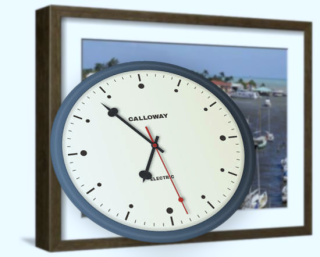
h=6 m=53 s=28
